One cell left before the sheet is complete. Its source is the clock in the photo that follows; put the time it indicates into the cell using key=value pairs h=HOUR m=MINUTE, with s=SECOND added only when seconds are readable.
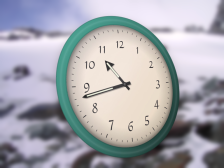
h=10 m=43
